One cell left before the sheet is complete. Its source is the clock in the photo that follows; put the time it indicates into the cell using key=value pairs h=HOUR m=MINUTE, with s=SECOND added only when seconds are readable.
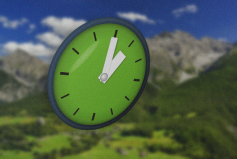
h=1 m=0
